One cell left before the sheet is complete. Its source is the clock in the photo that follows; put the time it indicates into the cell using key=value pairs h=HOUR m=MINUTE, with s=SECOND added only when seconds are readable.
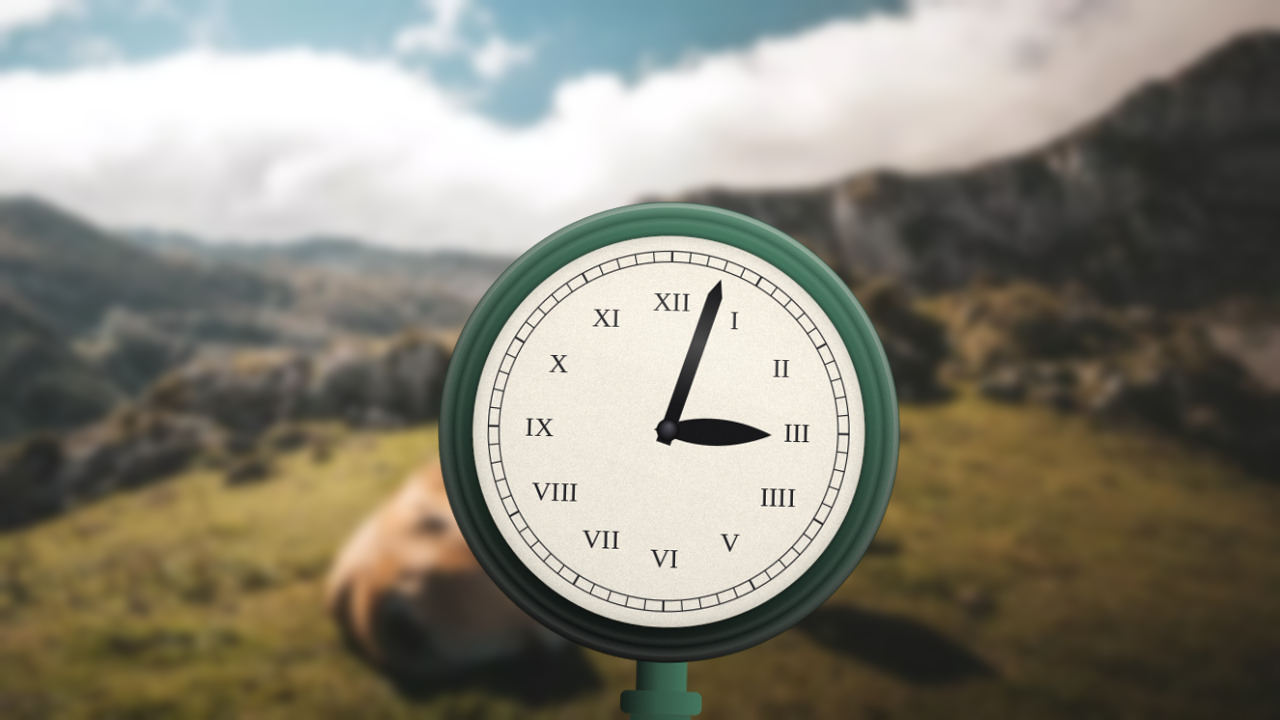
h=3 m=3
